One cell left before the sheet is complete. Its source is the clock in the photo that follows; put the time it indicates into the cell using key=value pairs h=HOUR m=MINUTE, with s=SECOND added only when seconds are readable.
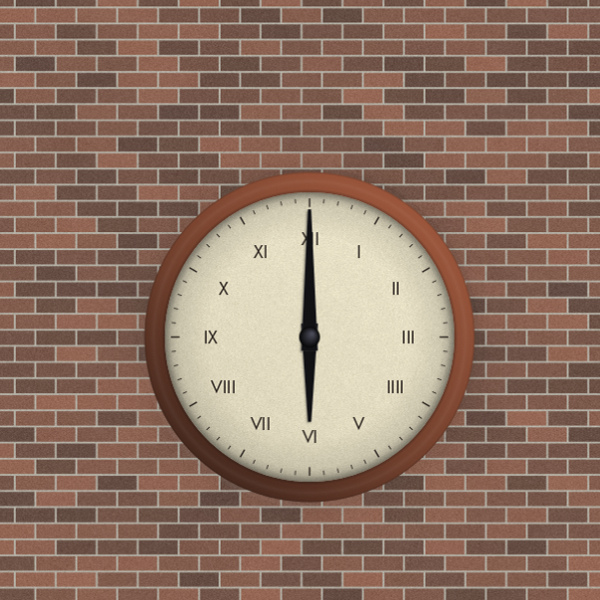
h=6 m=0
